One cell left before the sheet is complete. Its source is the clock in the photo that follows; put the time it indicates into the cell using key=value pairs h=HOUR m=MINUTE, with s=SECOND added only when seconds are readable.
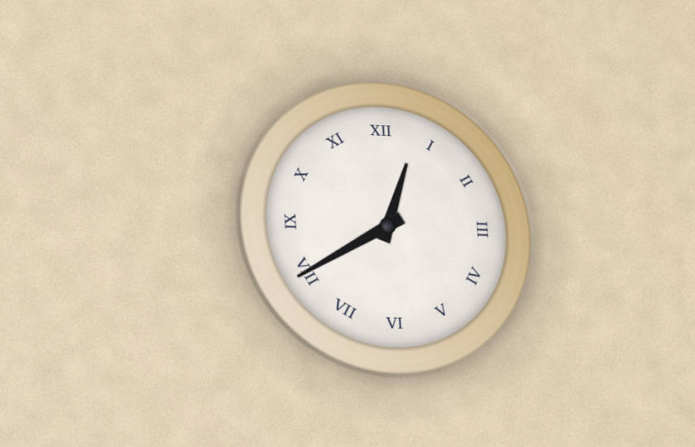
h=12 m=40
